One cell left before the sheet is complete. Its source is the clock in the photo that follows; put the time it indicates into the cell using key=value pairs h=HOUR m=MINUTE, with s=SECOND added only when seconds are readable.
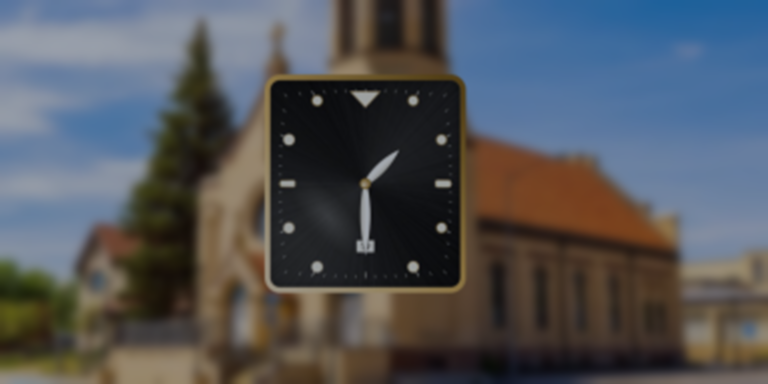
h=1 m=30
